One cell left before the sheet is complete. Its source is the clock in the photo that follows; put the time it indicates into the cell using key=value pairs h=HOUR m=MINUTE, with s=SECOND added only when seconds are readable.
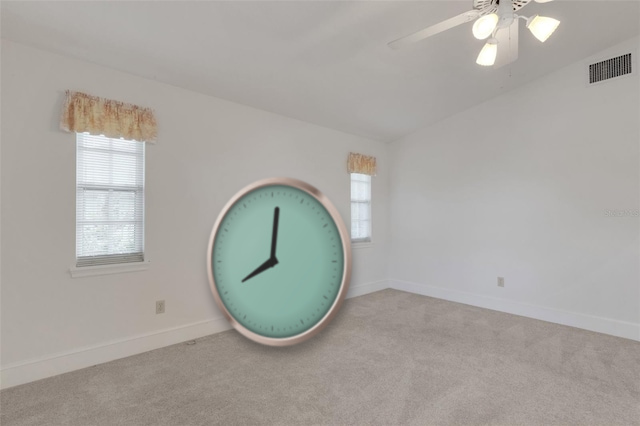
h=8 m=1
